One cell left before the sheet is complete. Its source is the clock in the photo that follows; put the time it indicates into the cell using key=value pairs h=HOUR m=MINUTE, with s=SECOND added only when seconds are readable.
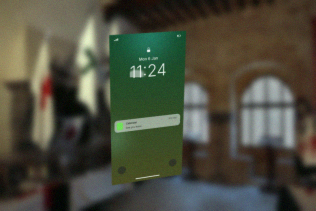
h=11 m=24
